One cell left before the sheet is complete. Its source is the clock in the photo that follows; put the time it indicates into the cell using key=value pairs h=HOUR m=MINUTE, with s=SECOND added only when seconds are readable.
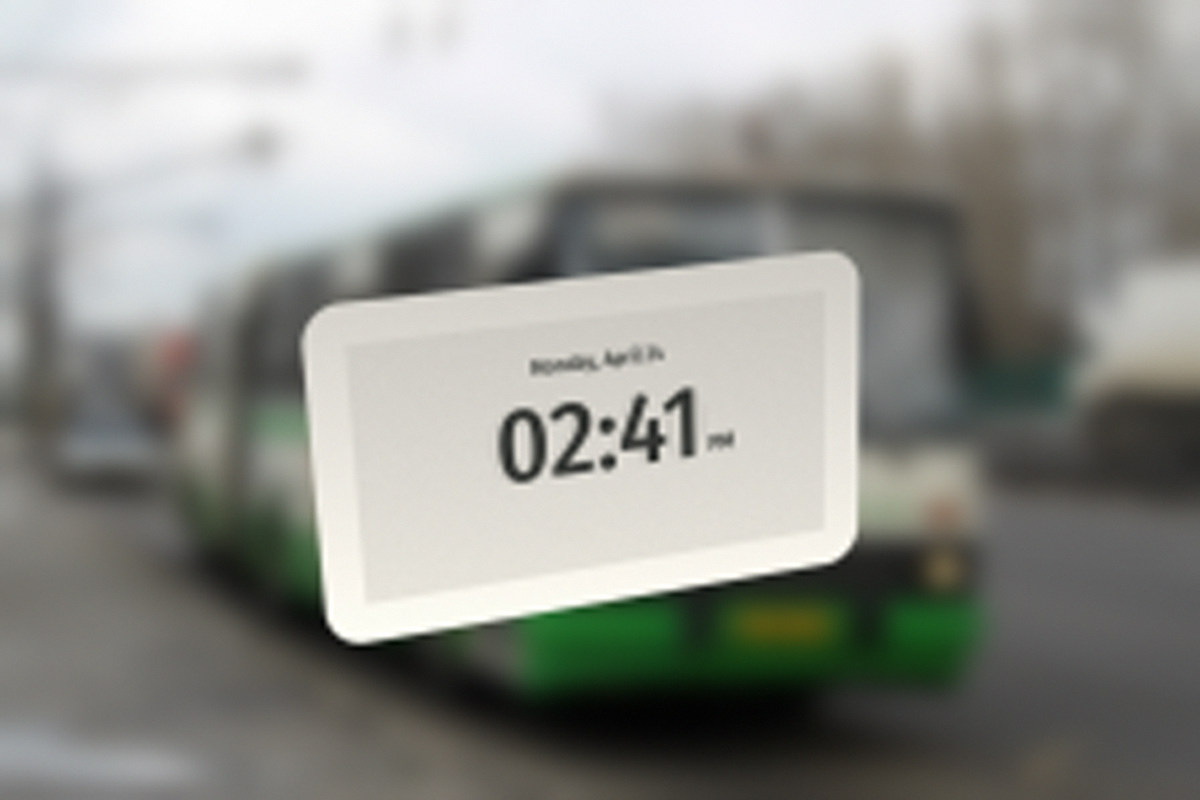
h=2 m=41
